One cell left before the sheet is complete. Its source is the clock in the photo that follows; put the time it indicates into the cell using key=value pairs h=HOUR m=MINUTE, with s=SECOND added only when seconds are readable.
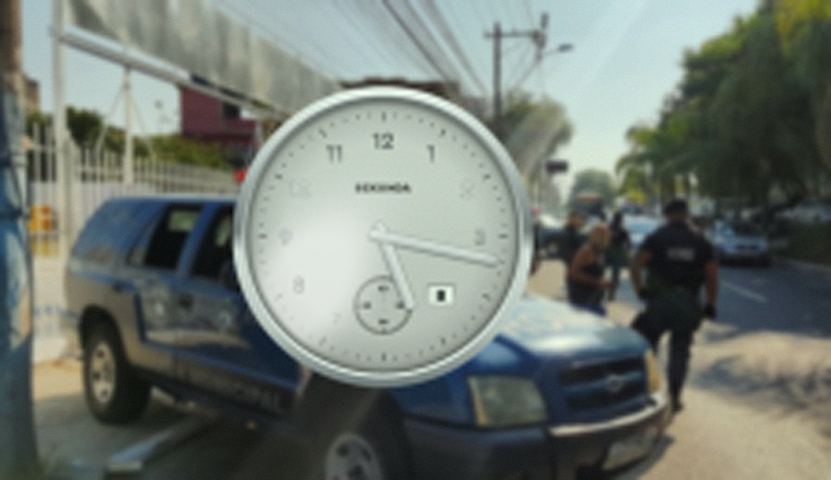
h=5 m=17
